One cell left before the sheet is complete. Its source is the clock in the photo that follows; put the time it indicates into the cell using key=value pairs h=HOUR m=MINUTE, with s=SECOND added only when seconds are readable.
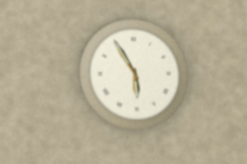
h=5 m=55
